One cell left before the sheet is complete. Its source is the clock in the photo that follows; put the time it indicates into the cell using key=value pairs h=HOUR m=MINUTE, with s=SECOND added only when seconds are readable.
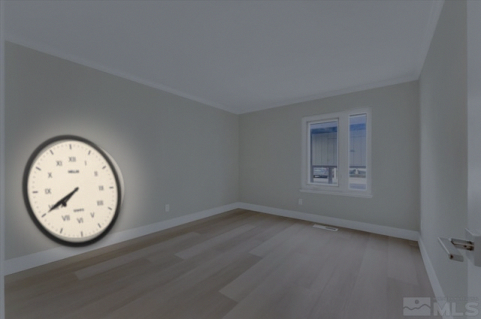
h=7 m=40
